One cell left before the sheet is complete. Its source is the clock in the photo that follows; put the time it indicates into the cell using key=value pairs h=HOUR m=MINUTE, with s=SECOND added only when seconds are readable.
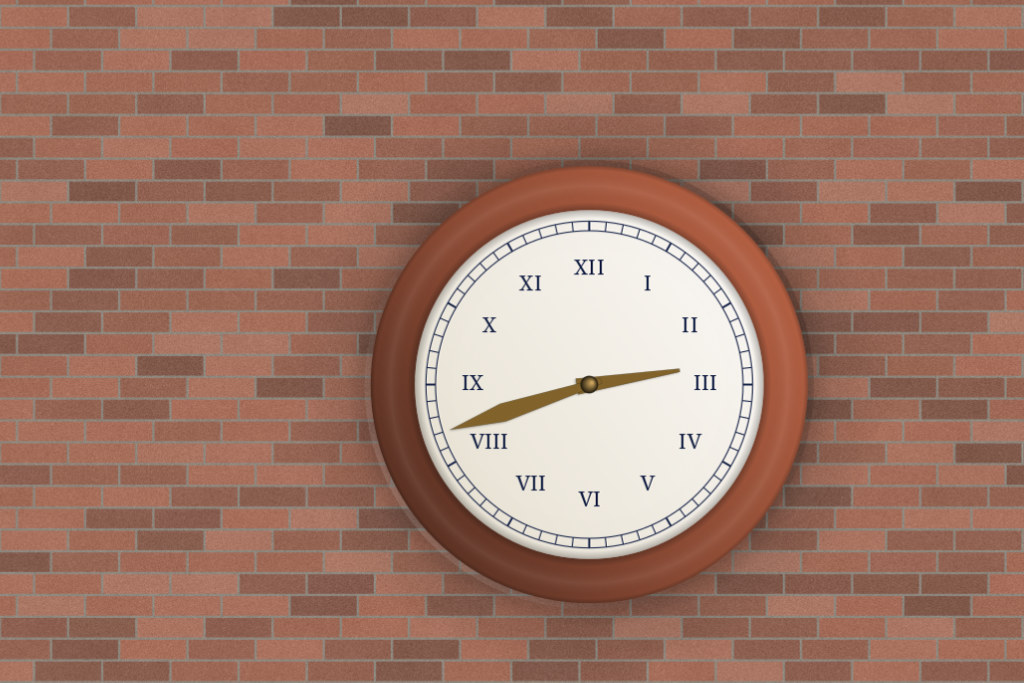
h=2 m=42
